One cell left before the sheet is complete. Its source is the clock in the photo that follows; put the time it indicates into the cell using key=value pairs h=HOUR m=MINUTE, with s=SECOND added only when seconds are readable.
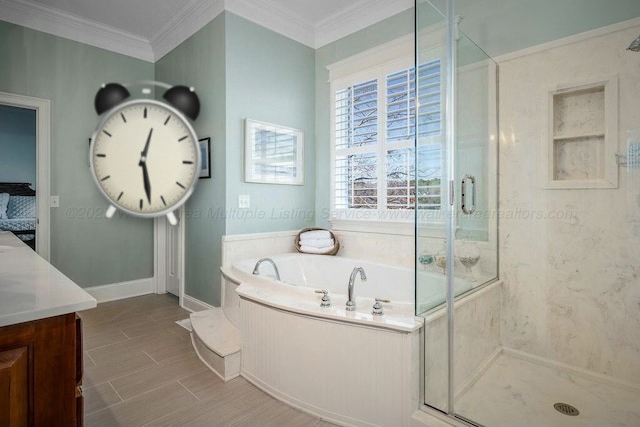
h=12 m=28
